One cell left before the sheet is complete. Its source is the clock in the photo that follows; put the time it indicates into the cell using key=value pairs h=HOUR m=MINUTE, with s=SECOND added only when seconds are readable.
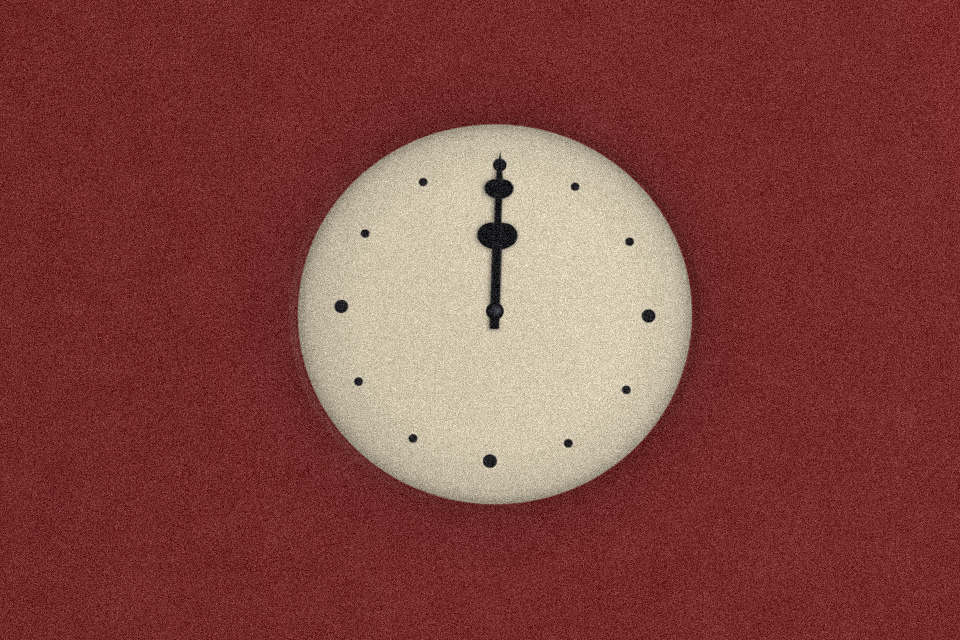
h=12 m=0
